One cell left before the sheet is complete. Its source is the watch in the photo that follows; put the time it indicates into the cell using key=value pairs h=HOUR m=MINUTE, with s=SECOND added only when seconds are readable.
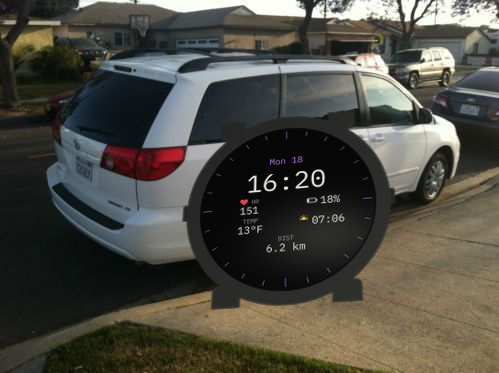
h=16 m=20
